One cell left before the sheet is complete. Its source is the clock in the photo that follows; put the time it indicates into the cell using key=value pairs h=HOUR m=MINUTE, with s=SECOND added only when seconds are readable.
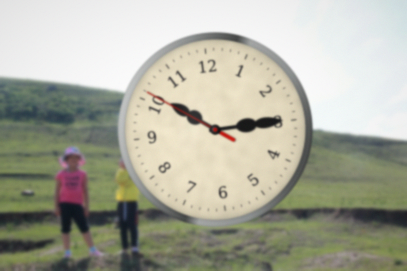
h=10 m=14 s=51
